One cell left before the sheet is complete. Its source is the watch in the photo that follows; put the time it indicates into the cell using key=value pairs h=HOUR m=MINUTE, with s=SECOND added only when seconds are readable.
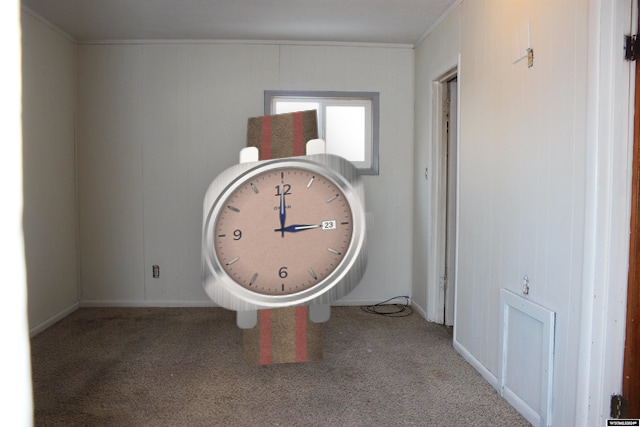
h=3 m=0
